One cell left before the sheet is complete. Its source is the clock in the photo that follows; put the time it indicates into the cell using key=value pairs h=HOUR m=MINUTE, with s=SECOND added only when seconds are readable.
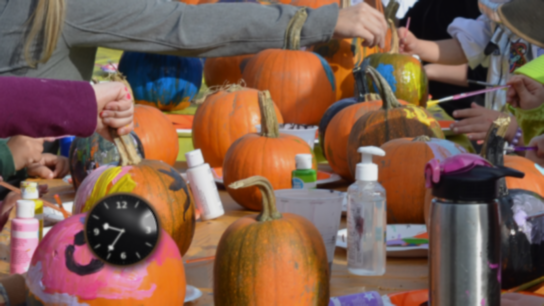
h=9 m=36
